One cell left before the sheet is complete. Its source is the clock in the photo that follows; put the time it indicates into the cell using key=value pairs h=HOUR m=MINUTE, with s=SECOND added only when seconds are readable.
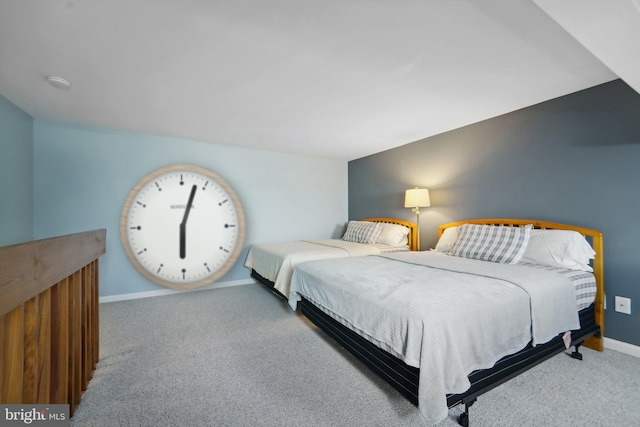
h=6 m=3
